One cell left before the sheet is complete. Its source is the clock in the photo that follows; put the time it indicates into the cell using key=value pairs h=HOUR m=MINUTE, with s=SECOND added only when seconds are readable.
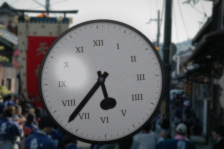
h=5 m=37
